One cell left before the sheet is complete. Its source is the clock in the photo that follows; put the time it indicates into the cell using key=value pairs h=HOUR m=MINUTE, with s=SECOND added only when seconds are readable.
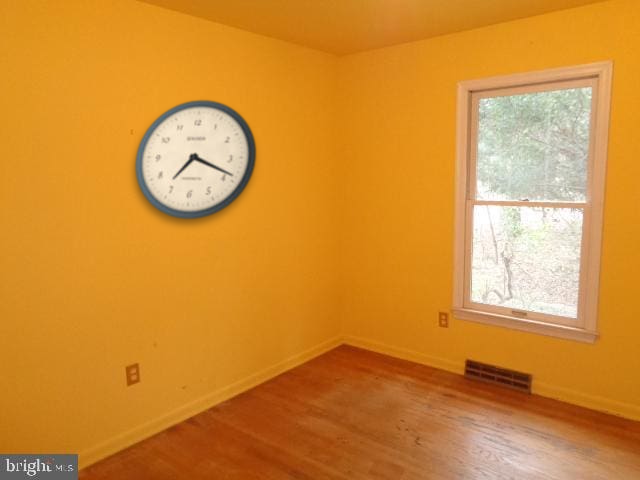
h=7 m=19
